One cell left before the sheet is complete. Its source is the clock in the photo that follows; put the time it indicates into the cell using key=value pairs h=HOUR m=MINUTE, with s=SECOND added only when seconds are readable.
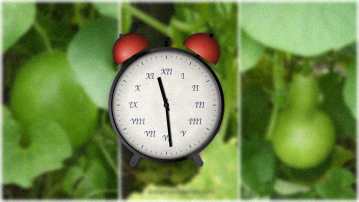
h=11 m=29
